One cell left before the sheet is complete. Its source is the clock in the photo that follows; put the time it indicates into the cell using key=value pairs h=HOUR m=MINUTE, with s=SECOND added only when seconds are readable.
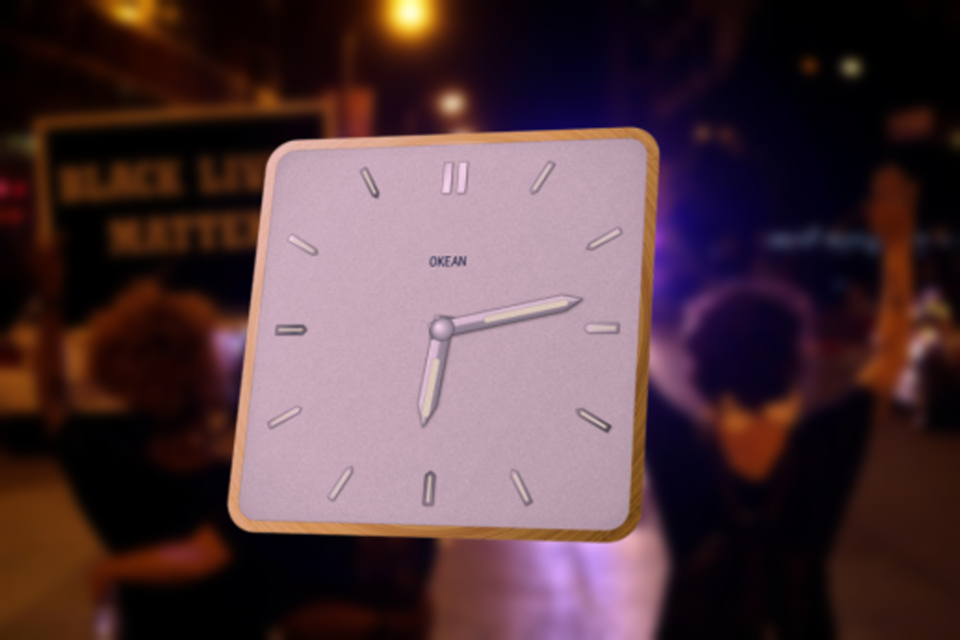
h=6 m=13
